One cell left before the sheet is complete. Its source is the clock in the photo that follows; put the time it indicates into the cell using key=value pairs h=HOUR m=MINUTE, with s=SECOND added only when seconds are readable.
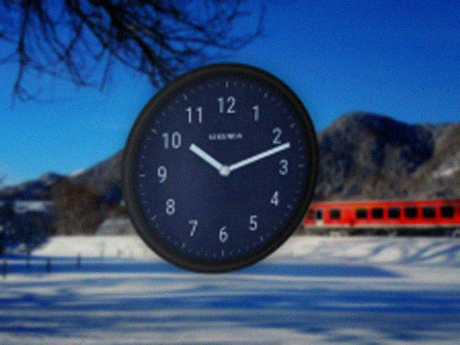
h=10 m=12
